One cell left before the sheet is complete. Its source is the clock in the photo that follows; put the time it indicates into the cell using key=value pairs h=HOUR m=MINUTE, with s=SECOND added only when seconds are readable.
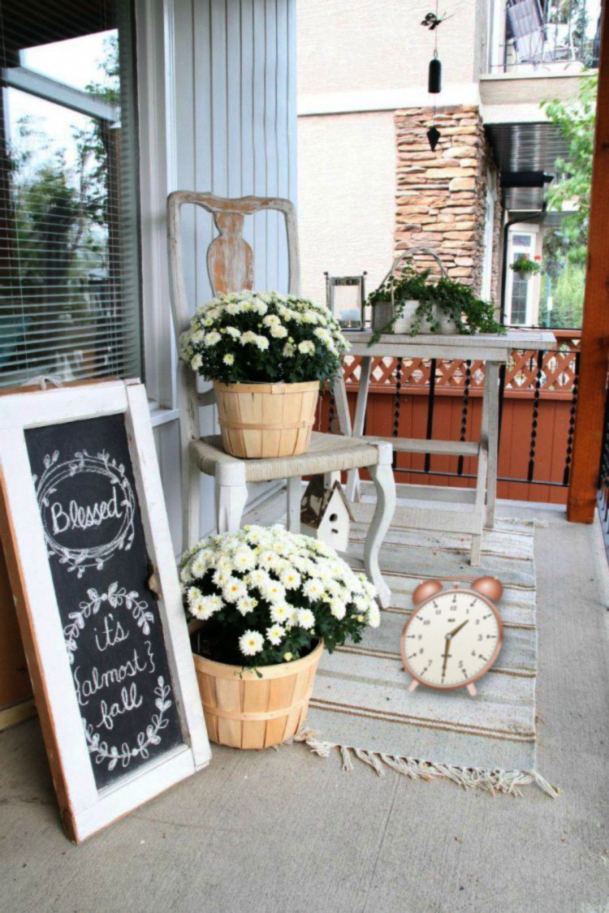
h=1 m=30
